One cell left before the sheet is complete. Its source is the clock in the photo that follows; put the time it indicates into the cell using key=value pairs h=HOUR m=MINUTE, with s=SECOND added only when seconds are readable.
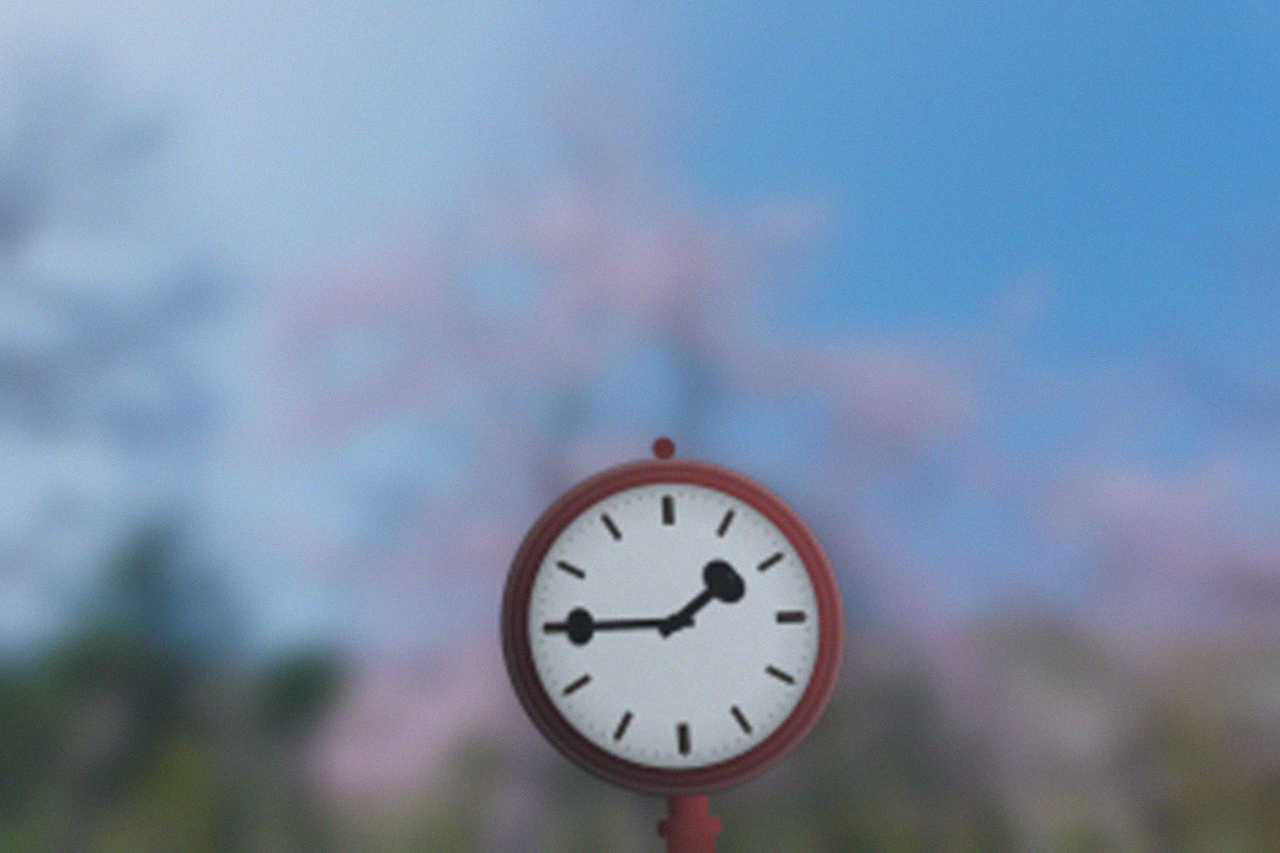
h=1 m=45
